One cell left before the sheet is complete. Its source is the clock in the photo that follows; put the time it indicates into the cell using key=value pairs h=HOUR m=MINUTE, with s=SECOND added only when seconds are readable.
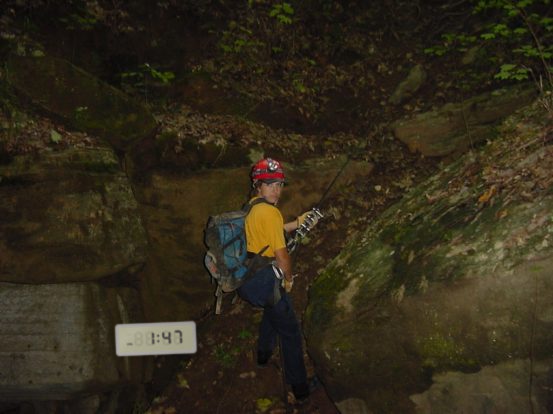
h=1 m=47
